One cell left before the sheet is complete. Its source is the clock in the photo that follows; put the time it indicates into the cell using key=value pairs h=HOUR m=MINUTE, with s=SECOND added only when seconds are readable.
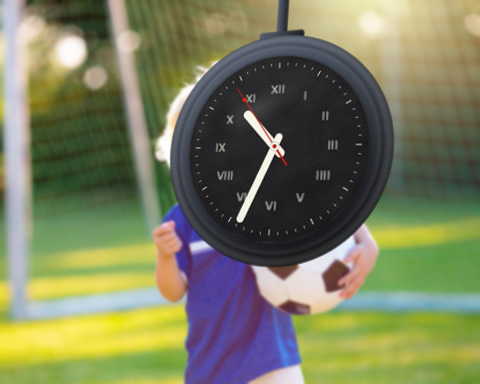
h=10 m=33 s=54
